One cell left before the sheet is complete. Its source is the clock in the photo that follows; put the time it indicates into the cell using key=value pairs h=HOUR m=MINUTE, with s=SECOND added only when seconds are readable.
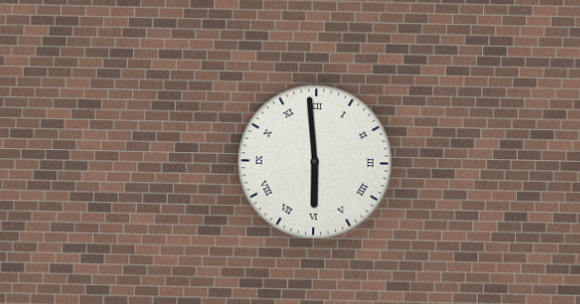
h=5 m=59
